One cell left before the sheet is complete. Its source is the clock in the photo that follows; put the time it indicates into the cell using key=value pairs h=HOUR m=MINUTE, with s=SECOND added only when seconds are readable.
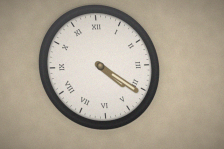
h=4 m=21
